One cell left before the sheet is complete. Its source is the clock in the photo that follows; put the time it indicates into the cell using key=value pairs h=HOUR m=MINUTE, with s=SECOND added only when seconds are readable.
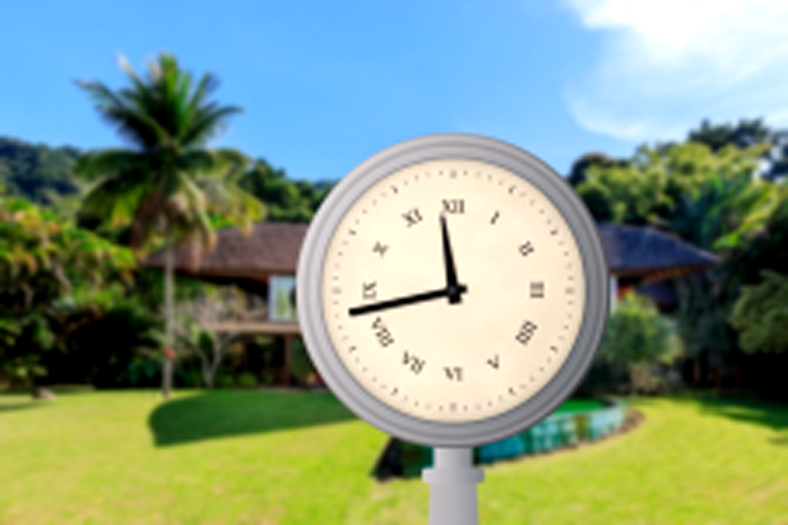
h=11 m=43
